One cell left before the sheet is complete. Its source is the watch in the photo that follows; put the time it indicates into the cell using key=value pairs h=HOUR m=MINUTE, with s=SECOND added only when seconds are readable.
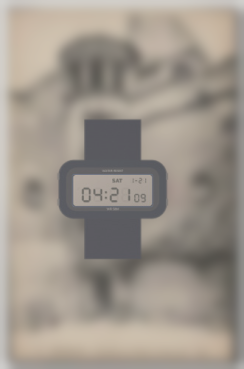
h=4 m=21 s=9
